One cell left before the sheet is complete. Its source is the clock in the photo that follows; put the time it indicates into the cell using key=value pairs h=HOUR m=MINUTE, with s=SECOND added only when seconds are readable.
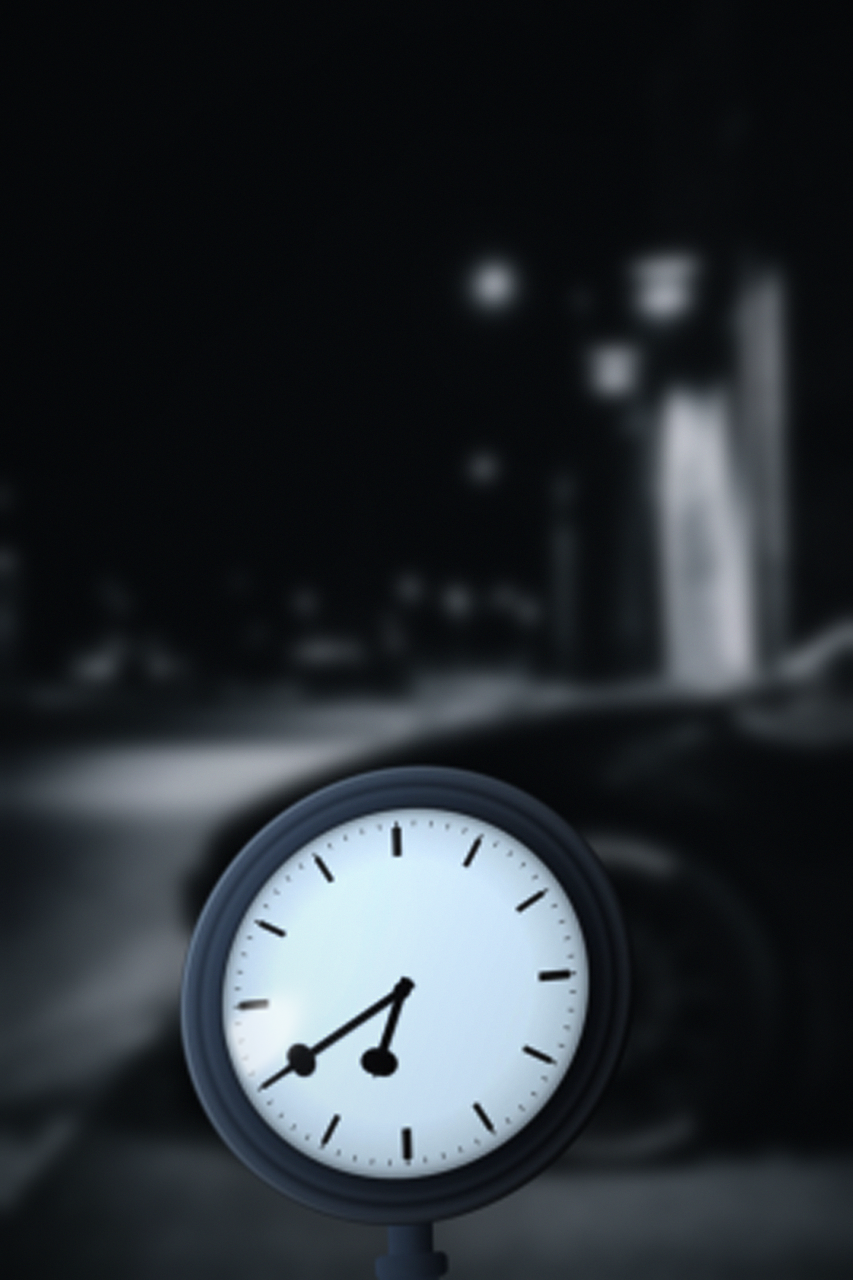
h=6 m=40
